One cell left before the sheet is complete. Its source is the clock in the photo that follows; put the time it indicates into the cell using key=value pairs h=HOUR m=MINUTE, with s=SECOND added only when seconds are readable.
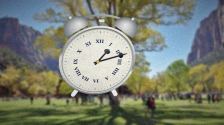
h=1 m=12
